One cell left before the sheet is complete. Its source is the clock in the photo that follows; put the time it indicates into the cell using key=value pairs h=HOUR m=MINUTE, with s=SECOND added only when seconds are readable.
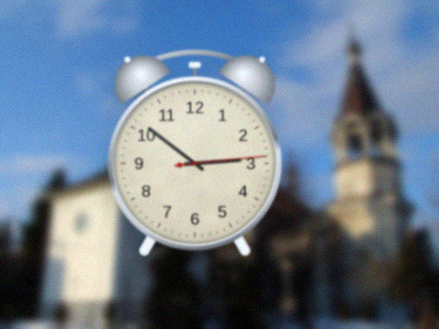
h=2 m=51 s=14
